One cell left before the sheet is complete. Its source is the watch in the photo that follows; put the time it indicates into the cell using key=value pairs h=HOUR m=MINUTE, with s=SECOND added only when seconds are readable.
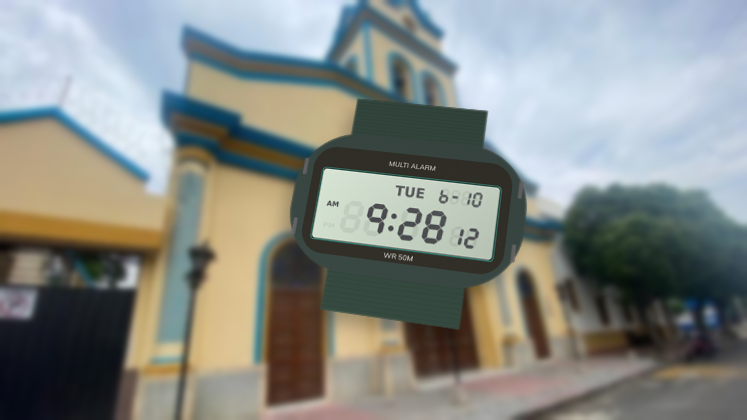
h=9 m=28 s=12
